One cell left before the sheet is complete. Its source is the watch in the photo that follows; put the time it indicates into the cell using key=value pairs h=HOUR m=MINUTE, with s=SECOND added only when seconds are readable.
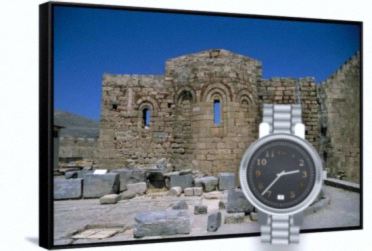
h=2 m=37
